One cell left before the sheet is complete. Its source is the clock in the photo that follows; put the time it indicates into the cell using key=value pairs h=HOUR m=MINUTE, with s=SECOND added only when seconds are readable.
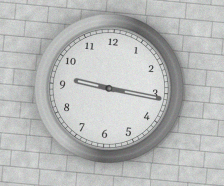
h=9 m=16
